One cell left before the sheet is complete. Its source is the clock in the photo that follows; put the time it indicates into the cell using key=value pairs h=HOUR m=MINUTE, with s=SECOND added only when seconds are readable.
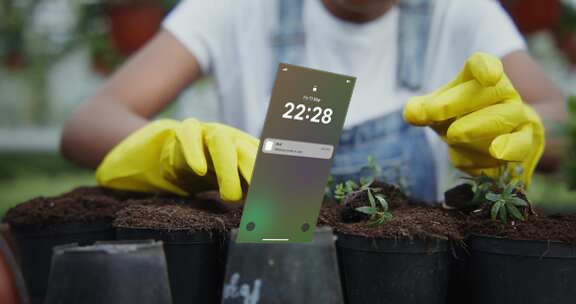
h=22 m=28
